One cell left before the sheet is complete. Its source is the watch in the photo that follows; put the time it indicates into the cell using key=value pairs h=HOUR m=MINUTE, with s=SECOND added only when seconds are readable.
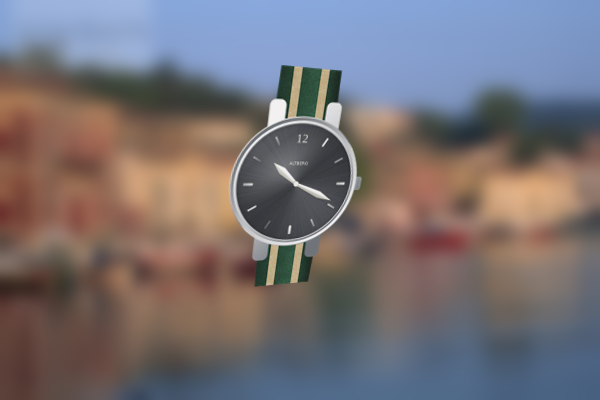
h=10 m=19
